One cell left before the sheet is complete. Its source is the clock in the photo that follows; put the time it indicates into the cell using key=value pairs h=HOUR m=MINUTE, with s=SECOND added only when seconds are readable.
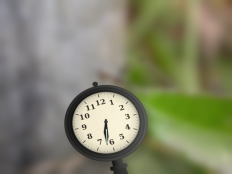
h=6 m=32
